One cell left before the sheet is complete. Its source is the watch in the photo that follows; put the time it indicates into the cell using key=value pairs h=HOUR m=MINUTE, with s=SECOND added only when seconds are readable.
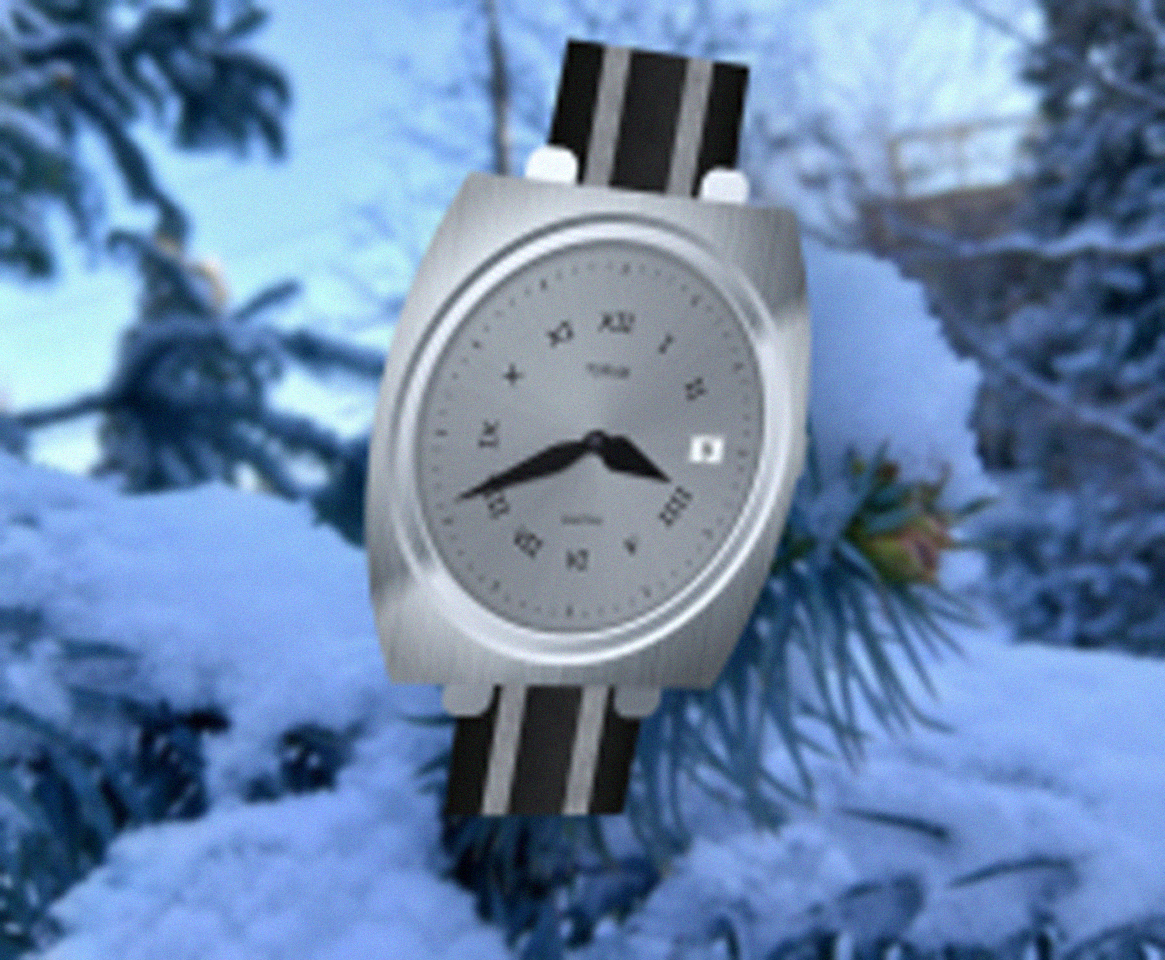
h=3 m=41
